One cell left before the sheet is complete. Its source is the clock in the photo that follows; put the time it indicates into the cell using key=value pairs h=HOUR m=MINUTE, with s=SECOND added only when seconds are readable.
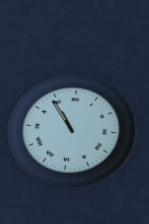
h=10 m=54
